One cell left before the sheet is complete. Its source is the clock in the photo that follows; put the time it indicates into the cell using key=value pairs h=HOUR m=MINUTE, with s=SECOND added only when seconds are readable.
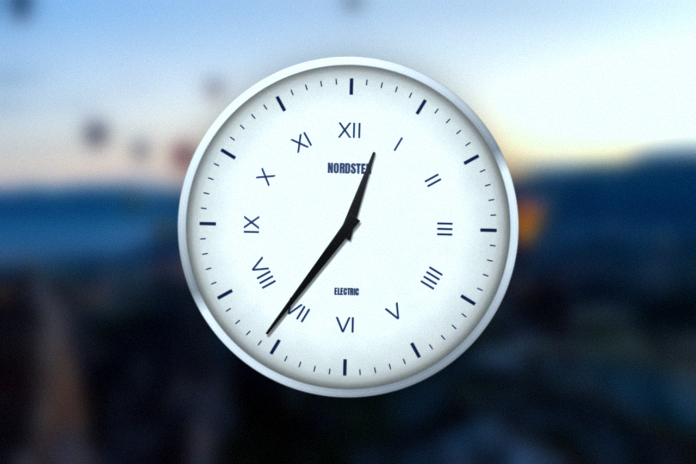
h=12 m=36
